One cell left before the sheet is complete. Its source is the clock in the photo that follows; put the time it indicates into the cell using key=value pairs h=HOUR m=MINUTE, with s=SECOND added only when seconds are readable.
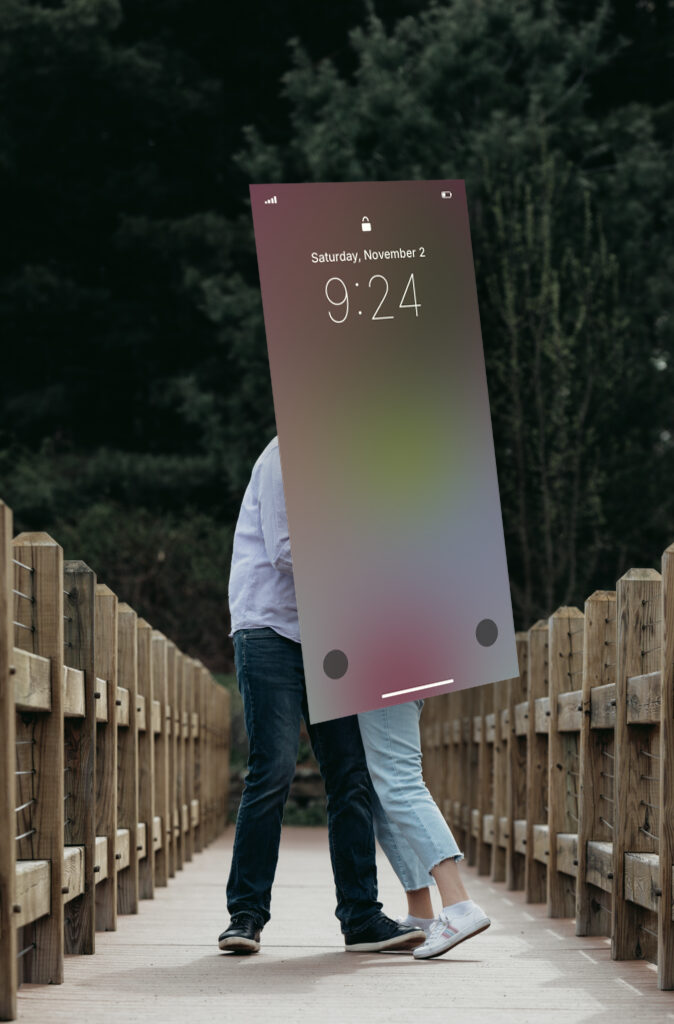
h=9 m=24
